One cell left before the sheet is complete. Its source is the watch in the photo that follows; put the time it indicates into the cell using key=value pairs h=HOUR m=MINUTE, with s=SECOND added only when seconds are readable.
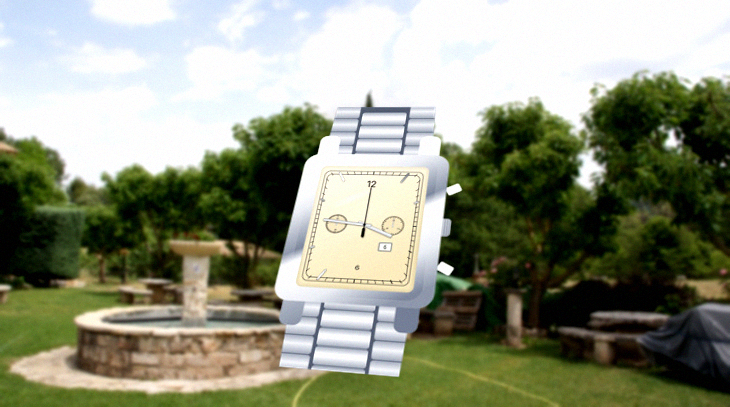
h=3 m=46
